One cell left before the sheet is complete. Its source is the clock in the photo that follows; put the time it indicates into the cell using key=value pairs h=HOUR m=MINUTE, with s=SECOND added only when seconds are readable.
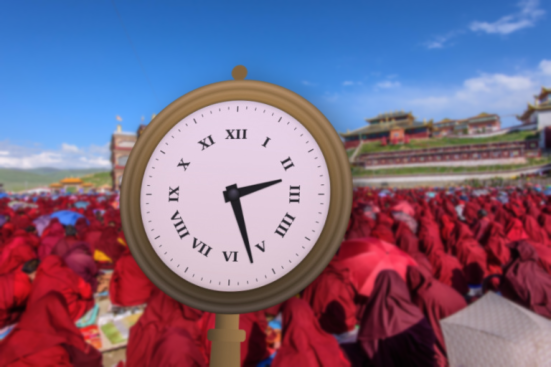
h=2 m=27
